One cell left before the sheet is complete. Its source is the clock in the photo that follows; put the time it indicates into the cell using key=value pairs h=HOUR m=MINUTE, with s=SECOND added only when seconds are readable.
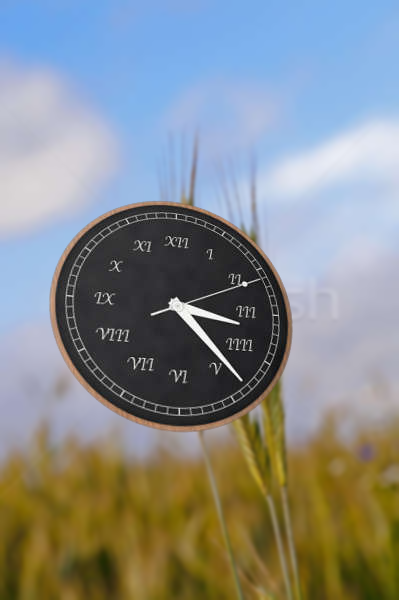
h=3 m=23 s=11
